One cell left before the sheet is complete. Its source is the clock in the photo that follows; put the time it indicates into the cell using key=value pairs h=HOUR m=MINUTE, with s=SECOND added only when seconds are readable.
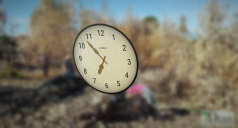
h=6 m=53
